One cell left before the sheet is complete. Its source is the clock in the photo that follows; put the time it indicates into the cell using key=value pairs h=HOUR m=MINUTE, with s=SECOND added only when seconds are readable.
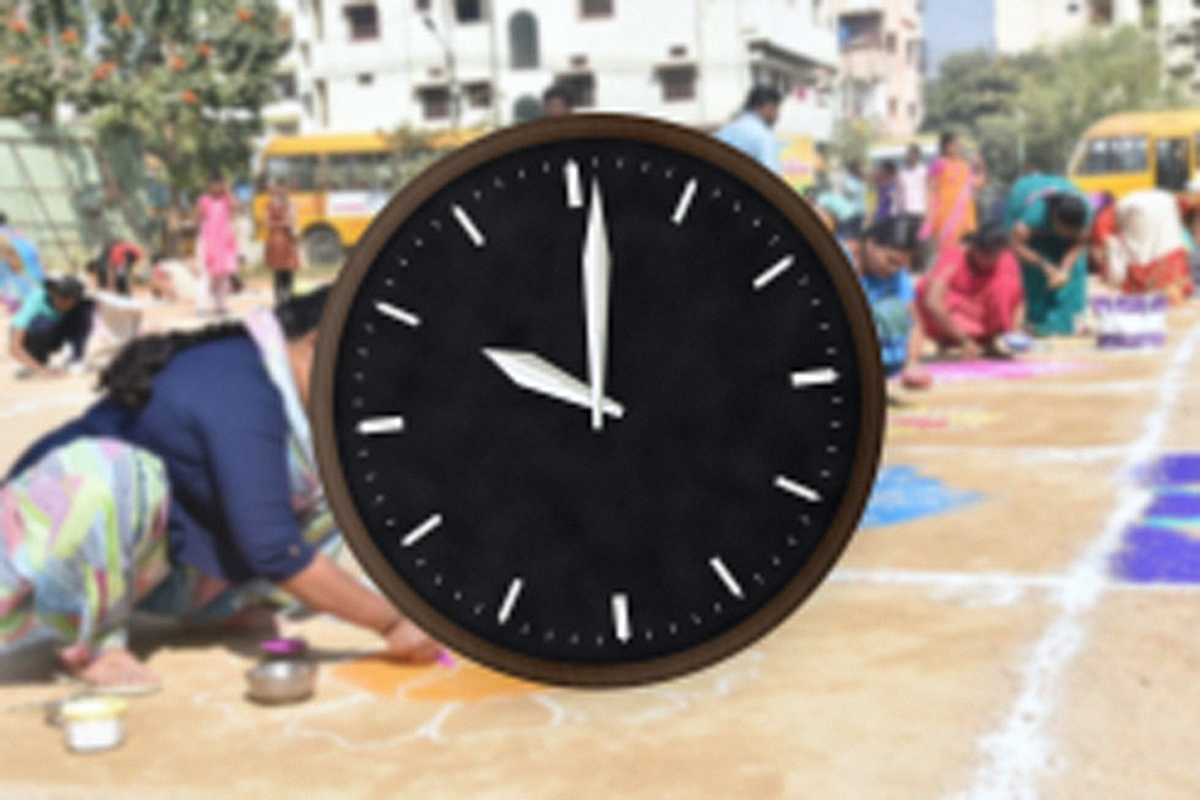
h=10 m=1
